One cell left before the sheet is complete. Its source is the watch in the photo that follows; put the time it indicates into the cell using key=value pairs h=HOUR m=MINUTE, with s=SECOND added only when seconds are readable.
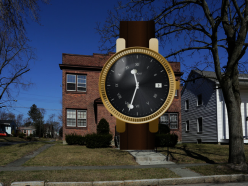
h=11 m=33
